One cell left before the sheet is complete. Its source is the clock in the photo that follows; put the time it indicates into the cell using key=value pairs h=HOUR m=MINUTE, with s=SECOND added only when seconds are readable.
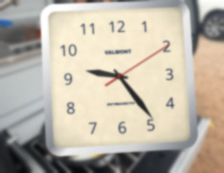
h=9 m=24 s=10
